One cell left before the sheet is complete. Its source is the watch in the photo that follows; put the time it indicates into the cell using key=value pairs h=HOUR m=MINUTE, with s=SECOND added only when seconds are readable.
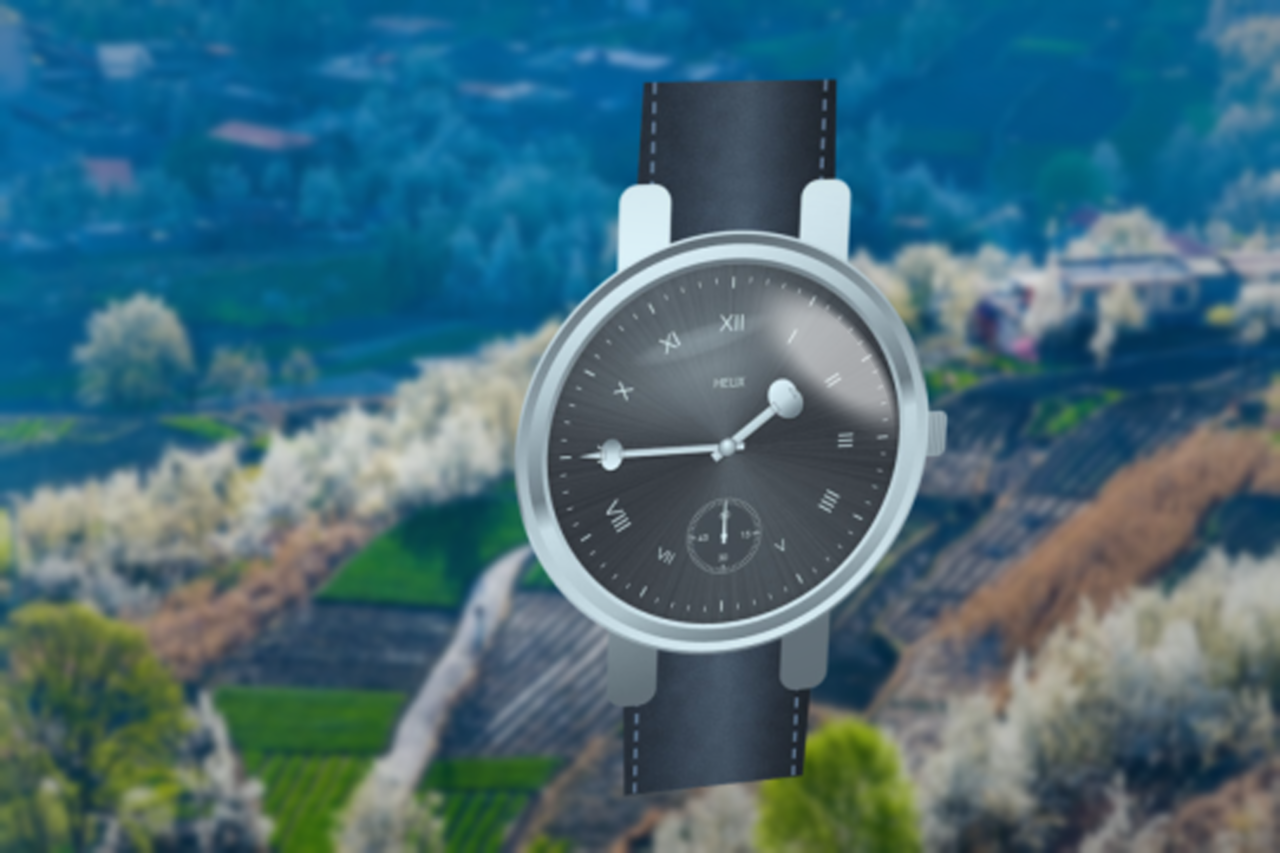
h=1 m=45
